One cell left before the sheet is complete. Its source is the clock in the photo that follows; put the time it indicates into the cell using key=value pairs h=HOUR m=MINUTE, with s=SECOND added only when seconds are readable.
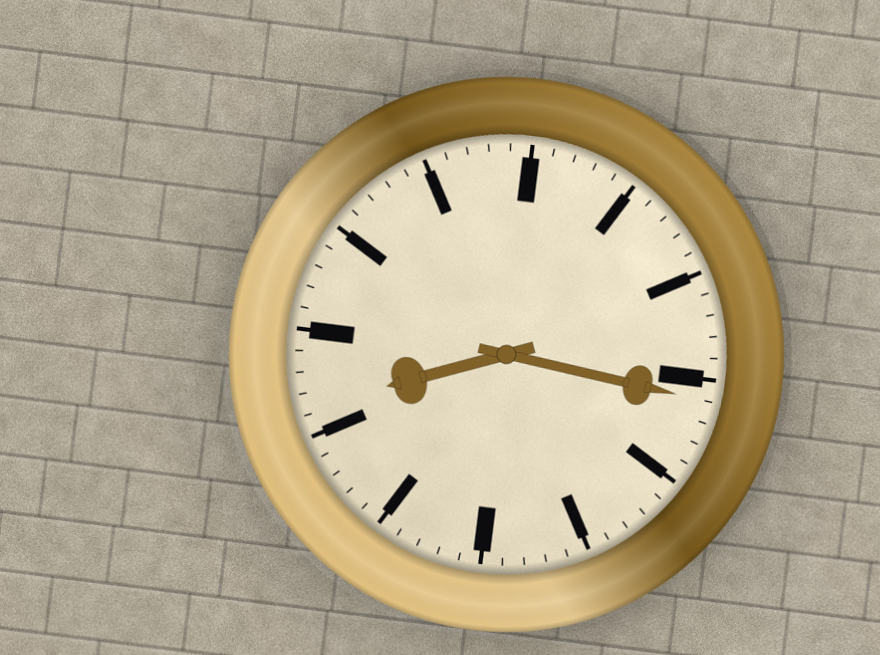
h=8 m=16
